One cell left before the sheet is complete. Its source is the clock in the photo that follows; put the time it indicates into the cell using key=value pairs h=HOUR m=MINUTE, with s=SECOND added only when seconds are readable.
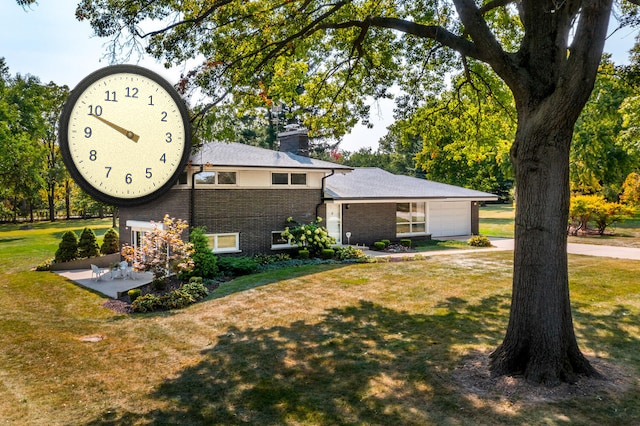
h=9 m=49
